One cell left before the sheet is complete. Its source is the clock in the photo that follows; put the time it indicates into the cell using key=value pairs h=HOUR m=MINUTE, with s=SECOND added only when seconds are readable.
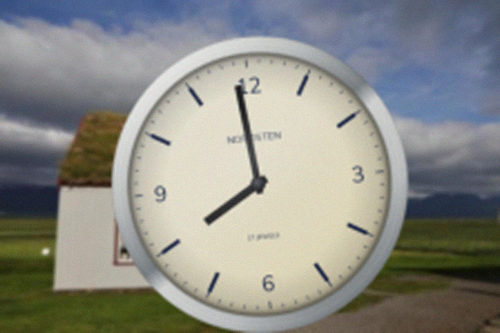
h=7 m=59
